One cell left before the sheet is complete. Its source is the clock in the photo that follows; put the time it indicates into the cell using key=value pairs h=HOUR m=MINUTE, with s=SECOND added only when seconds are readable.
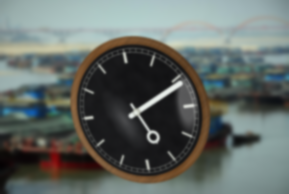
h=5 m=11
